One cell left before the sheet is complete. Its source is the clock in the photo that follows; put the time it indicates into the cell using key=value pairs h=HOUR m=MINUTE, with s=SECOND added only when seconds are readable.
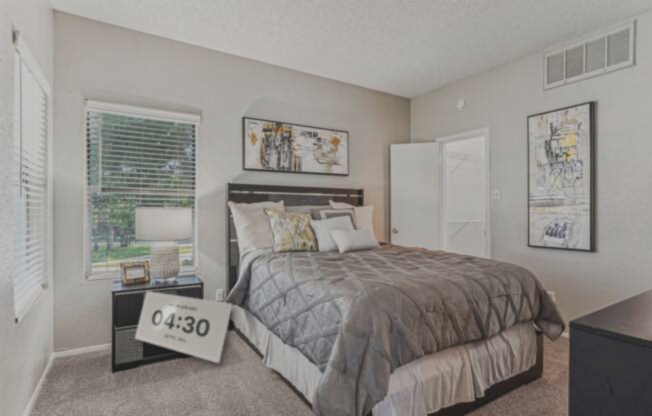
h=4 m=30
